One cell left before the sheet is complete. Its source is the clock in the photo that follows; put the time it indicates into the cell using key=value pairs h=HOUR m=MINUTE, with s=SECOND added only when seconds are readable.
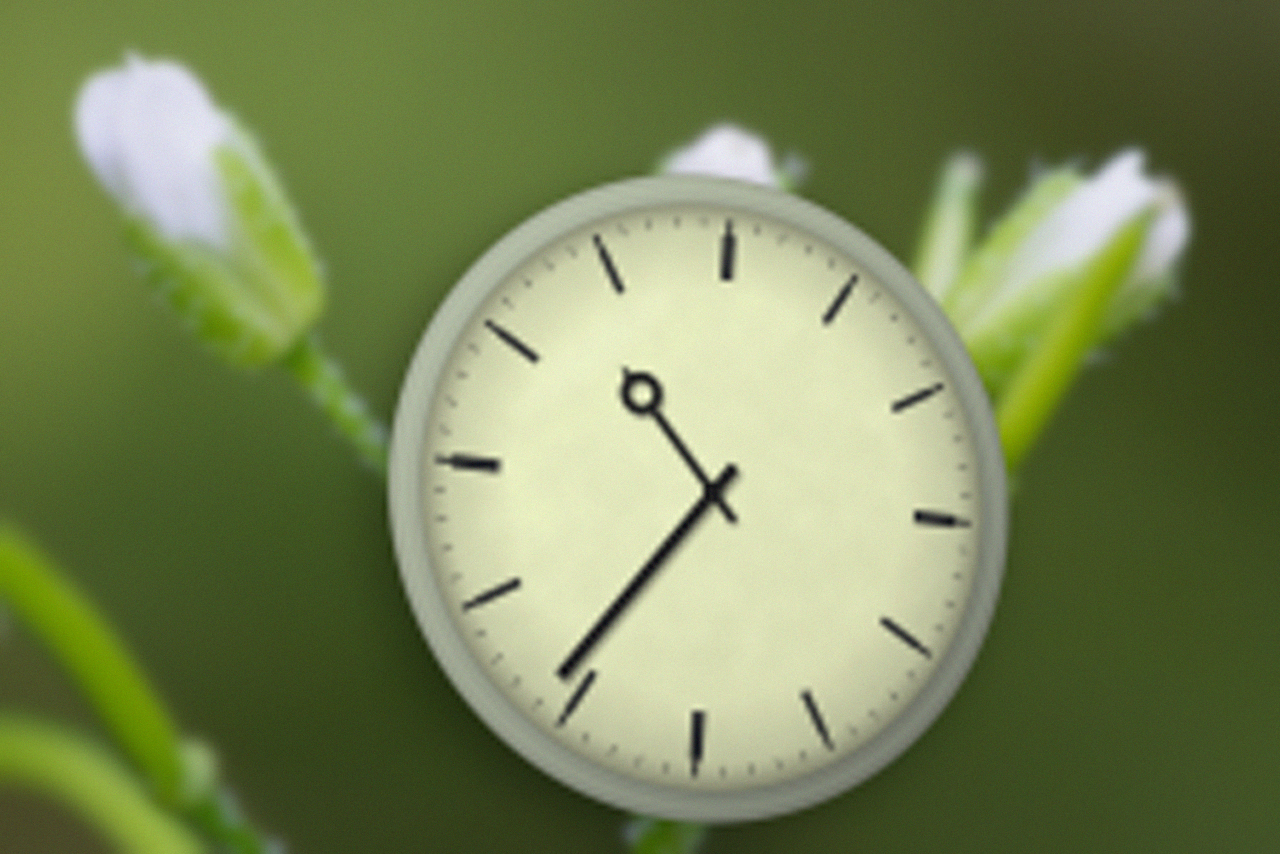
h=10 m=36
